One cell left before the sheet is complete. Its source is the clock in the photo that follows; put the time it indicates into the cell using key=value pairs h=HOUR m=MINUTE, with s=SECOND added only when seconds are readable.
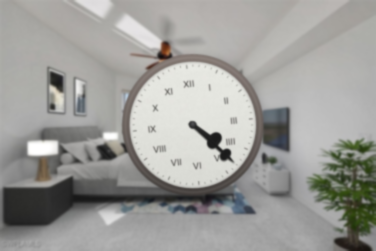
h=4 m=23
